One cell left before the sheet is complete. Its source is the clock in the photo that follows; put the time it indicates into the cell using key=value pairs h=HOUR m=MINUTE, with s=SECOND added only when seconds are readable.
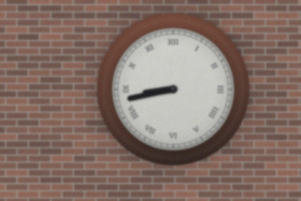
h=8 m=43
